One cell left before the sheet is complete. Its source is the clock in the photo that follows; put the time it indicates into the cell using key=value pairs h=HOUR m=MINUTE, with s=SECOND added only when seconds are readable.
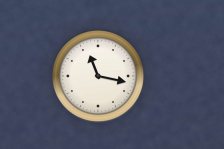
h=11 m=17
